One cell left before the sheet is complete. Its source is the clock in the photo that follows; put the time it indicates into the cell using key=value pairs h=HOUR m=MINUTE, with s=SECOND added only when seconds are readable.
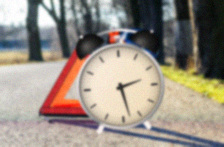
h=2 m=28
